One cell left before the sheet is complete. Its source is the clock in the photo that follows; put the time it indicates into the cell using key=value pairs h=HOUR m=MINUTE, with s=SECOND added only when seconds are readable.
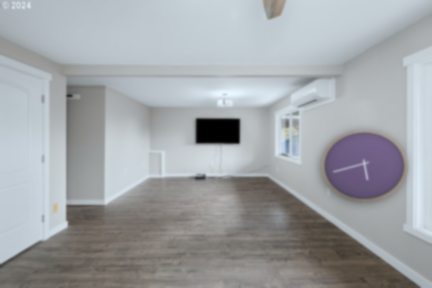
h=5 m=42
